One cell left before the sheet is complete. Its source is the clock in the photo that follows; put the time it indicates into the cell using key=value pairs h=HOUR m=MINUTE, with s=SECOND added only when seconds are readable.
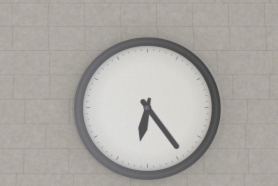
h=6 m=24
